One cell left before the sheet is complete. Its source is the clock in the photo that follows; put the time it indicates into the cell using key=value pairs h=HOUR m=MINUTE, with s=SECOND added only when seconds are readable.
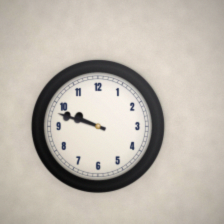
h=9 m=48
